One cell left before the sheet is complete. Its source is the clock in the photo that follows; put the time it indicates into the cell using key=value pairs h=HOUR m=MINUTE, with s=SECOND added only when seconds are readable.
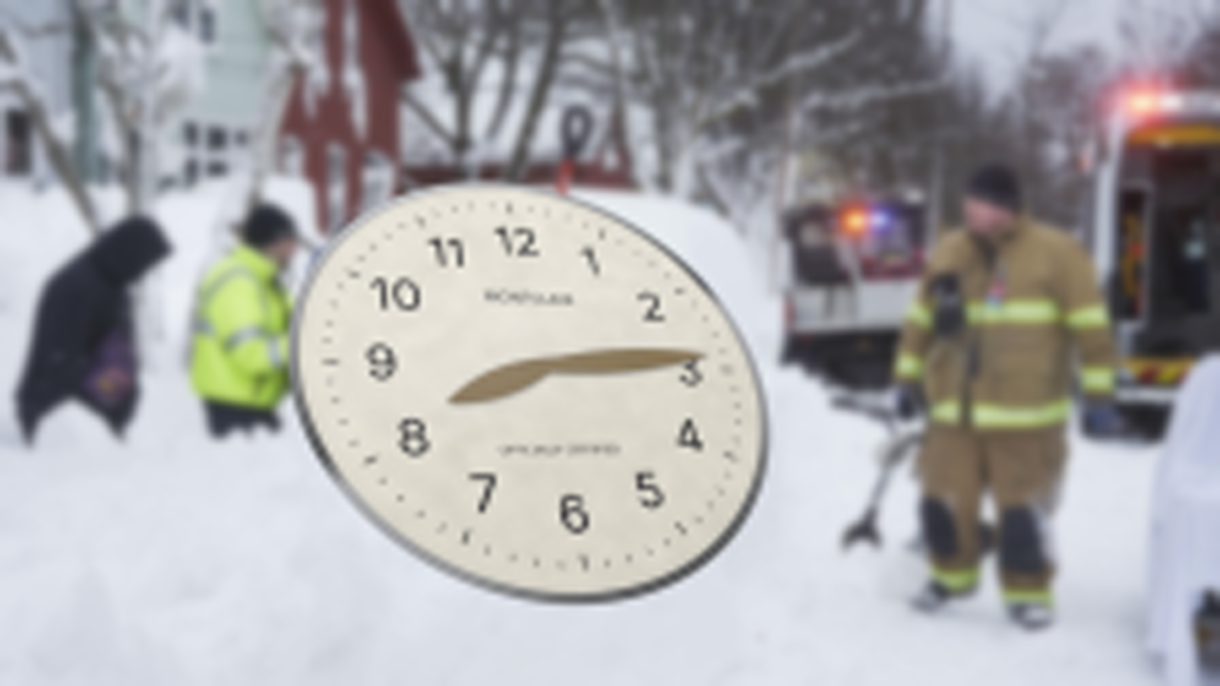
h=8 m=14
